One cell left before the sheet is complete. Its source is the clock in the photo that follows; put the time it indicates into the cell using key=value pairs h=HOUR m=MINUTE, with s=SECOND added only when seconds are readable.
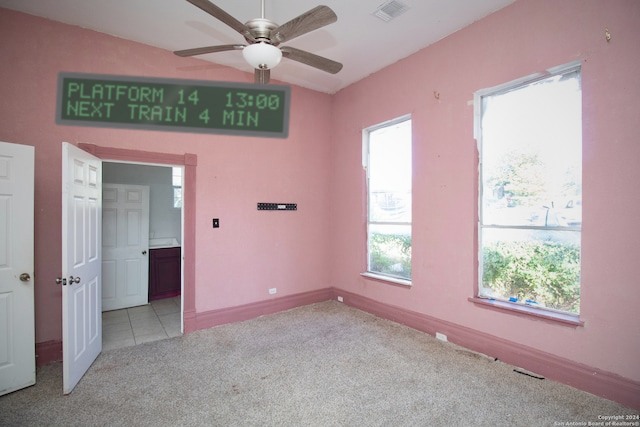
h=13 m=0
